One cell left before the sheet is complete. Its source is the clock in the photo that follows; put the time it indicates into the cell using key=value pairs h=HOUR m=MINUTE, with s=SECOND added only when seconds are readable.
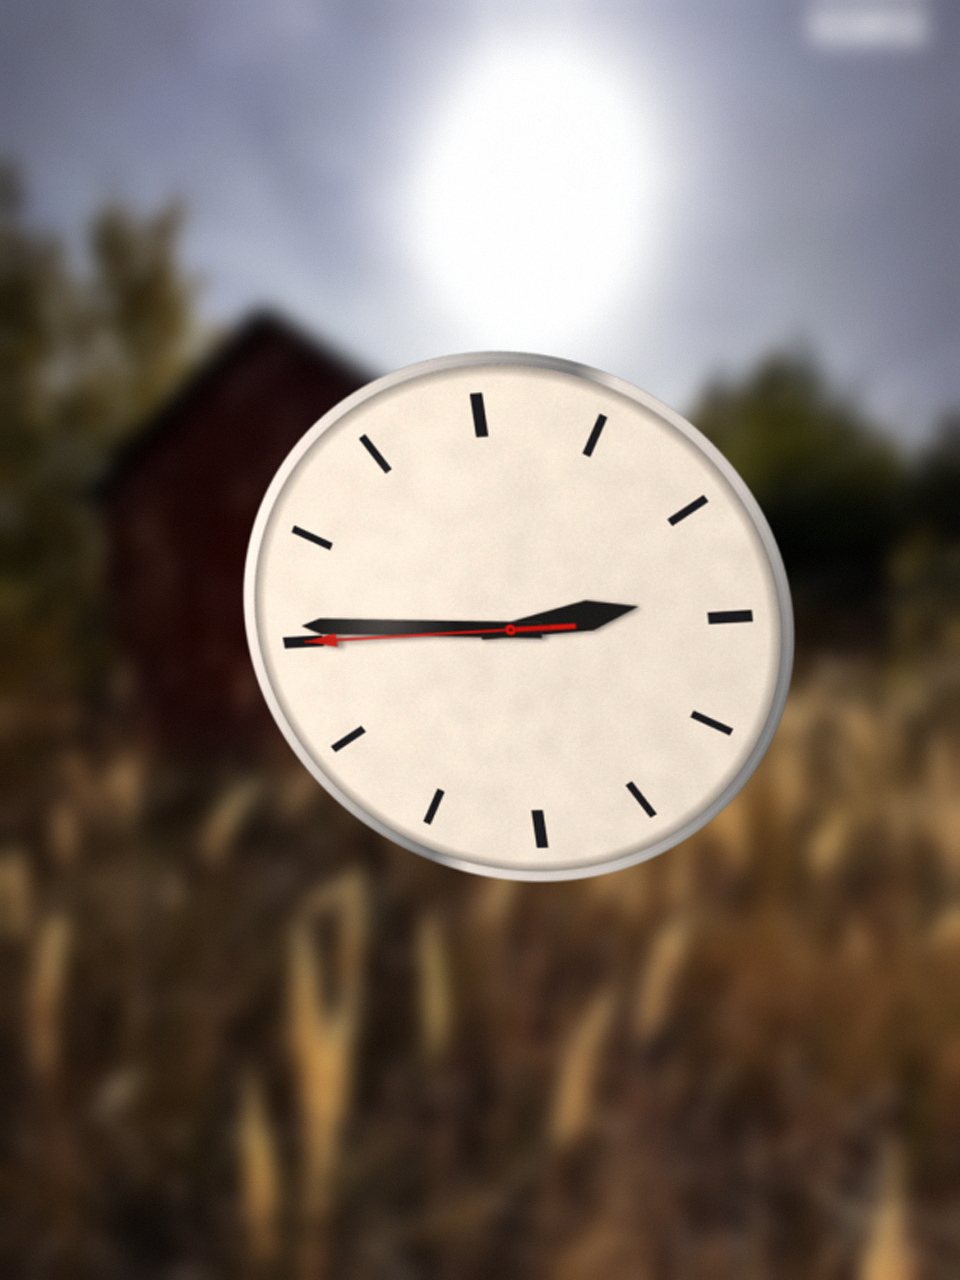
h=2 m=45 s=45
